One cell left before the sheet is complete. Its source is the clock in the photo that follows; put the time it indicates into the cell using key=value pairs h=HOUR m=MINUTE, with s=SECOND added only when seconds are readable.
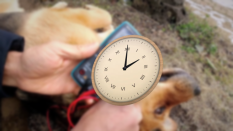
h=2 m=0
